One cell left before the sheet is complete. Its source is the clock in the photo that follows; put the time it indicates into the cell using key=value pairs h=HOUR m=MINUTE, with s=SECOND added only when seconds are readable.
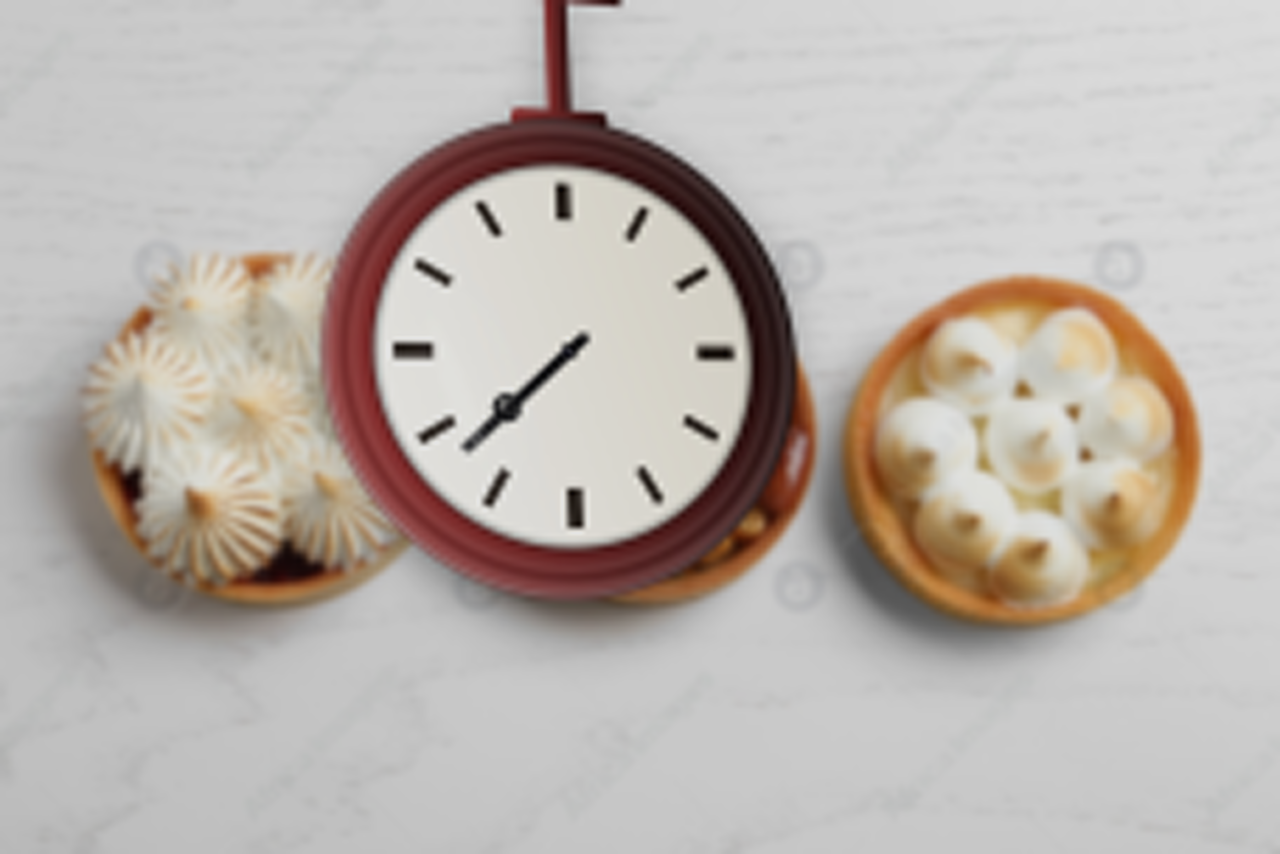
h=7 m=38
